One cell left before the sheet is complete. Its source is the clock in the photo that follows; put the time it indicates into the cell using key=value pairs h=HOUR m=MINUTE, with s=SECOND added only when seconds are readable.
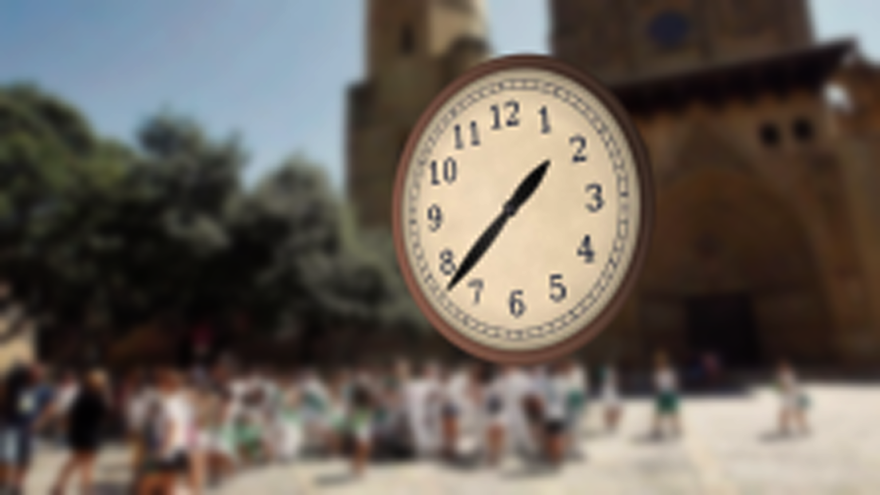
h=1 m=38
